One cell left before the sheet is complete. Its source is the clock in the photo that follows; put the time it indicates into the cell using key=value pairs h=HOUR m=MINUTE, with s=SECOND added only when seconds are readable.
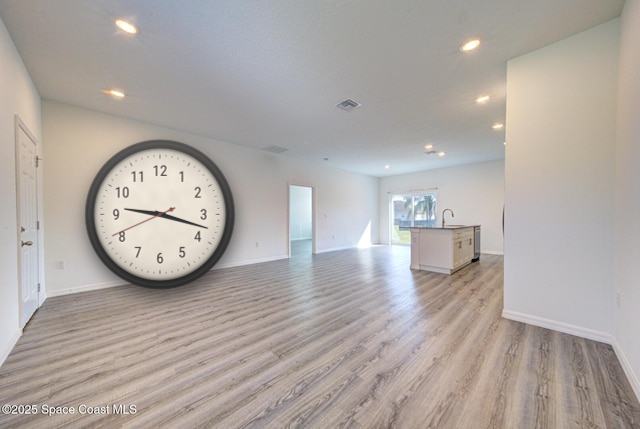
h=9 m=17 s=41
